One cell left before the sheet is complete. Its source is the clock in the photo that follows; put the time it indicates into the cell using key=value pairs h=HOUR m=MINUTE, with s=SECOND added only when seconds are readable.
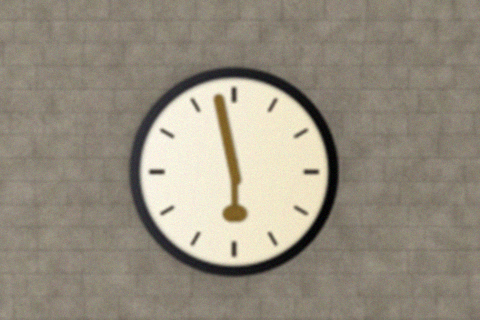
h=5 m=58
